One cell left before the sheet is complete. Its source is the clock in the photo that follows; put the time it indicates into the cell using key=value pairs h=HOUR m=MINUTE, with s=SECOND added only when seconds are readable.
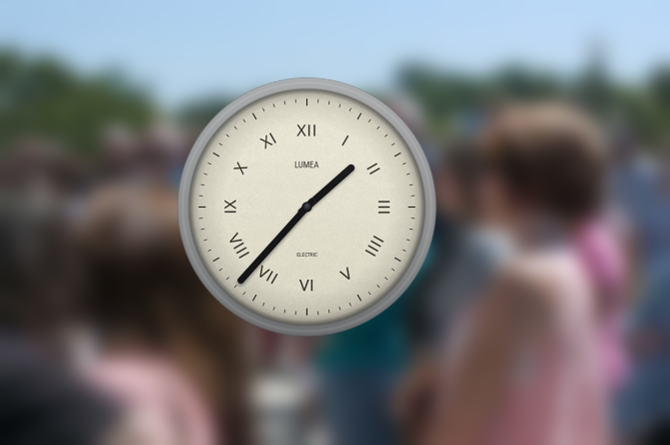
h=1 m=37
